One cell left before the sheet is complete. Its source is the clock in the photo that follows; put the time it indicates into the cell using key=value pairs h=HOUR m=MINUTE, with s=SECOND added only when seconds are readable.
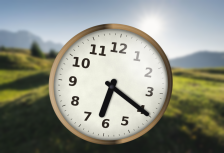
h=6 m=20
